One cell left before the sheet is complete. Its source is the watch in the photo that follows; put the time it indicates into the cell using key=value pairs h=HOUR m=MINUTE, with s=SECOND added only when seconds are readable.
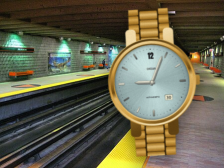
h=9 m=4
